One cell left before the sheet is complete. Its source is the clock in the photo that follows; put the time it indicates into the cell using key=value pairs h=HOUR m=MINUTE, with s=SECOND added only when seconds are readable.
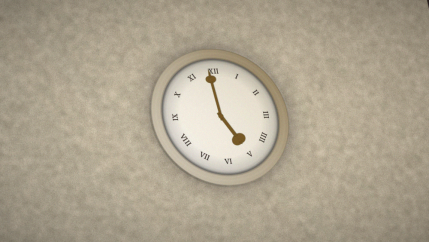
h=4 m=59
